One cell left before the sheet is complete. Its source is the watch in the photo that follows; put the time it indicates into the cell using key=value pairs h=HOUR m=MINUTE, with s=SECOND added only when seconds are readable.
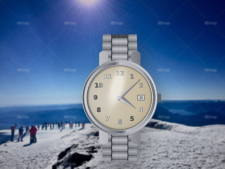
h=4 m=8
